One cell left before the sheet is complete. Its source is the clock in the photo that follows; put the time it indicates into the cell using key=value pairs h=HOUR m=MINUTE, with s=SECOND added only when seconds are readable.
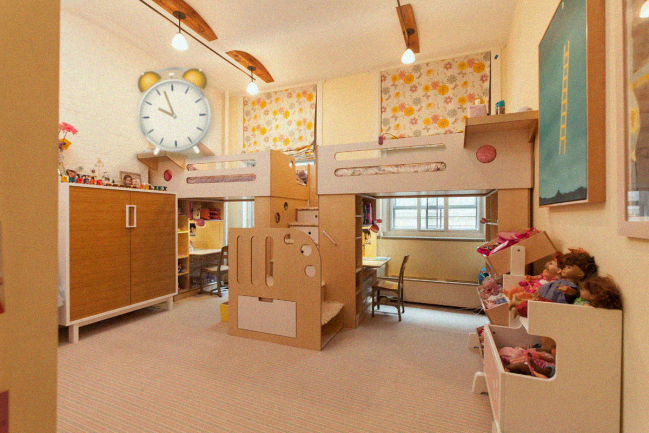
h=9 m=57
